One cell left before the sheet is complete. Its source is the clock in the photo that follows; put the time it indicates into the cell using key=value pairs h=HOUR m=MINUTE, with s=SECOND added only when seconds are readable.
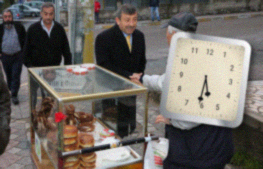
h=5 m=31
